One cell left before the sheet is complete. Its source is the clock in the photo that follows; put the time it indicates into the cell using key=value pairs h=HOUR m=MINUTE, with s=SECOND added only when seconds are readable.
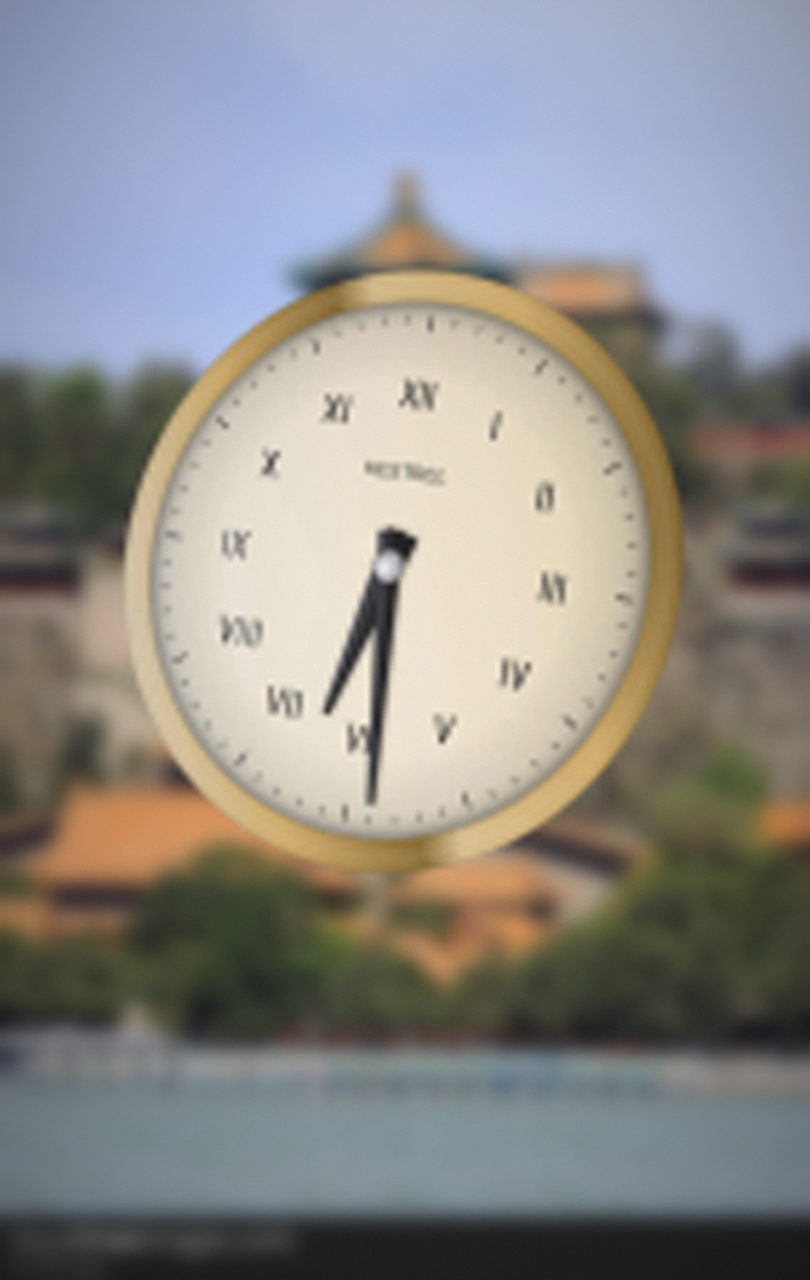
h=6 m=29
